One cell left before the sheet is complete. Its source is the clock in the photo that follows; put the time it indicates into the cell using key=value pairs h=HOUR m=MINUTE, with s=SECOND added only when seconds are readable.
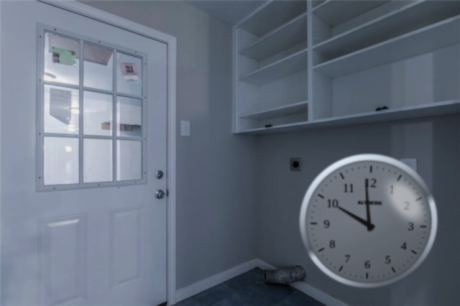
h=9 m=59
